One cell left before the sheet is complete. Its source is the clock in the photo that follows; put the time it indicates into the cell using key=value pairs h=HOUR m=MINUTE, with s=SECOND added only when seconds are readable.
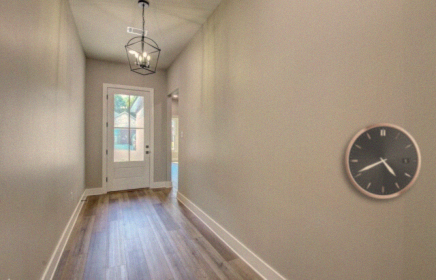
h=4 m=41
